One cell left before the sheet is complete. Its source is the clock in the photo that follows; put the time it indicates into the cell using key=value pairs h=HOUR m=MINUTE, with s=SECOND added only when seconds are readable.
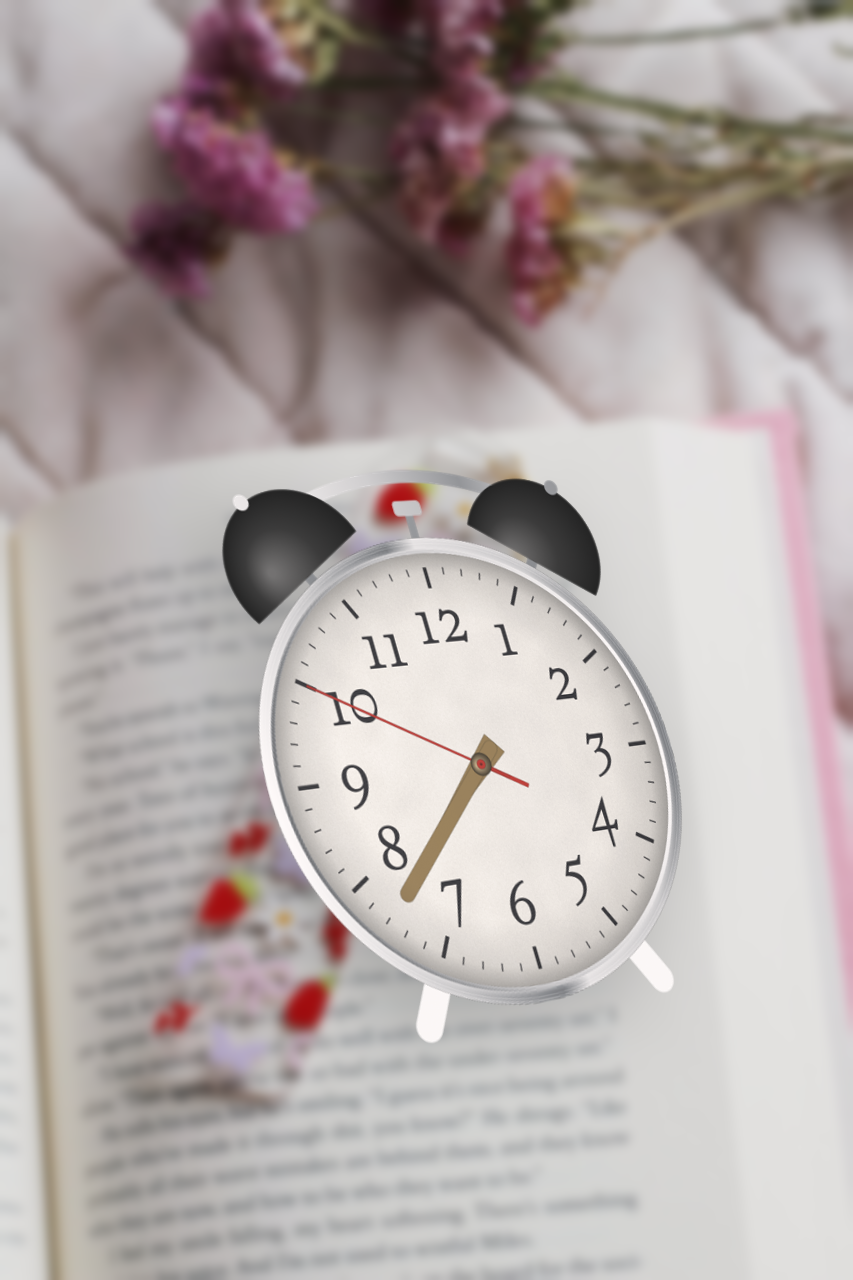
h=7 m=37 s=50
